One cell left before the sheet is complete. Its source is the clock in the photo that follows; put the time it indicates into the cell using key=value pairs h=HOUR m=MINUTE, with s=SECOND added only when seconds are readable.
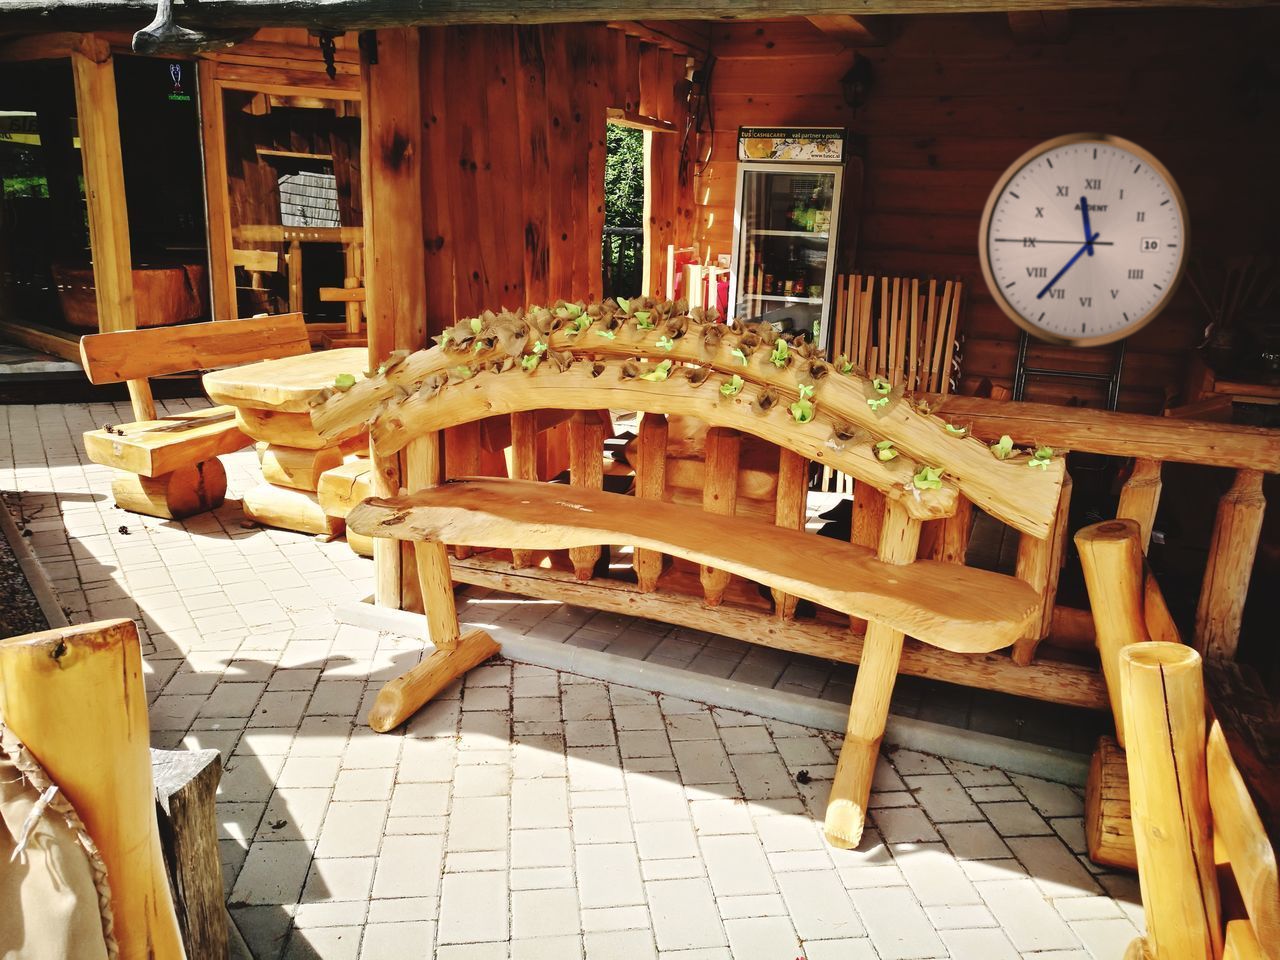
h=11 m=36 s=45
